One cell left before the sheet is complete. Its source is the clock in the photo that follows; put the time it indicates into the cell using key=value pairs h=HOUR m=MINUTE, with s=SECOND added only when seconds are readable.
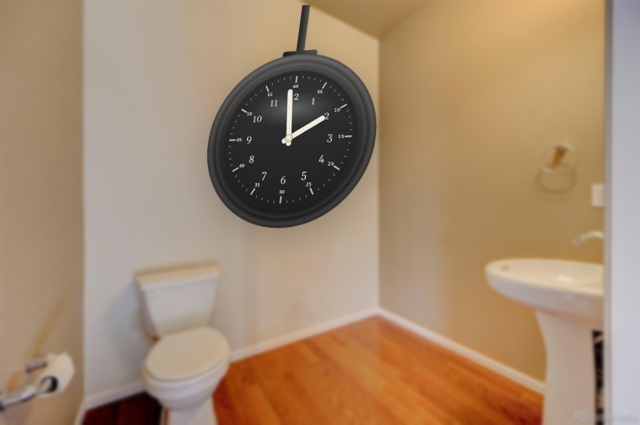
h=1 m=59
